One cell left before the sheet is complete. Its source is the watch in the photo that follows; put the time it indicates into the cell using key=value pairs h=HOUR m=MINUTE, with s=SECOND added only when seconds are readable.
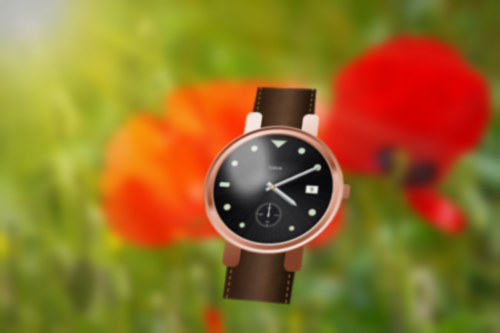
h=4 m=10
